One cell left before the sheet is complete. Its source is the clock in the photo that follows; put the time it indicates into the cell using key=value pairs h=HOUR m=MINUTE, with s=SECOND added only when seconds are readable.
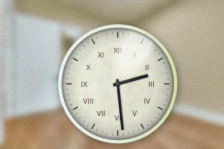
h=2 m=29
